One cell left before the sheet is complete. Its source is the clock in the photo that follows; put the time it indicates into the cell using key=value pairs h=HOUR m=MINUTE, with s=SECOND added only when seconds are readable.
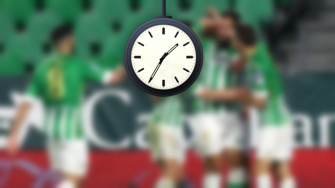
h=1 m=35
